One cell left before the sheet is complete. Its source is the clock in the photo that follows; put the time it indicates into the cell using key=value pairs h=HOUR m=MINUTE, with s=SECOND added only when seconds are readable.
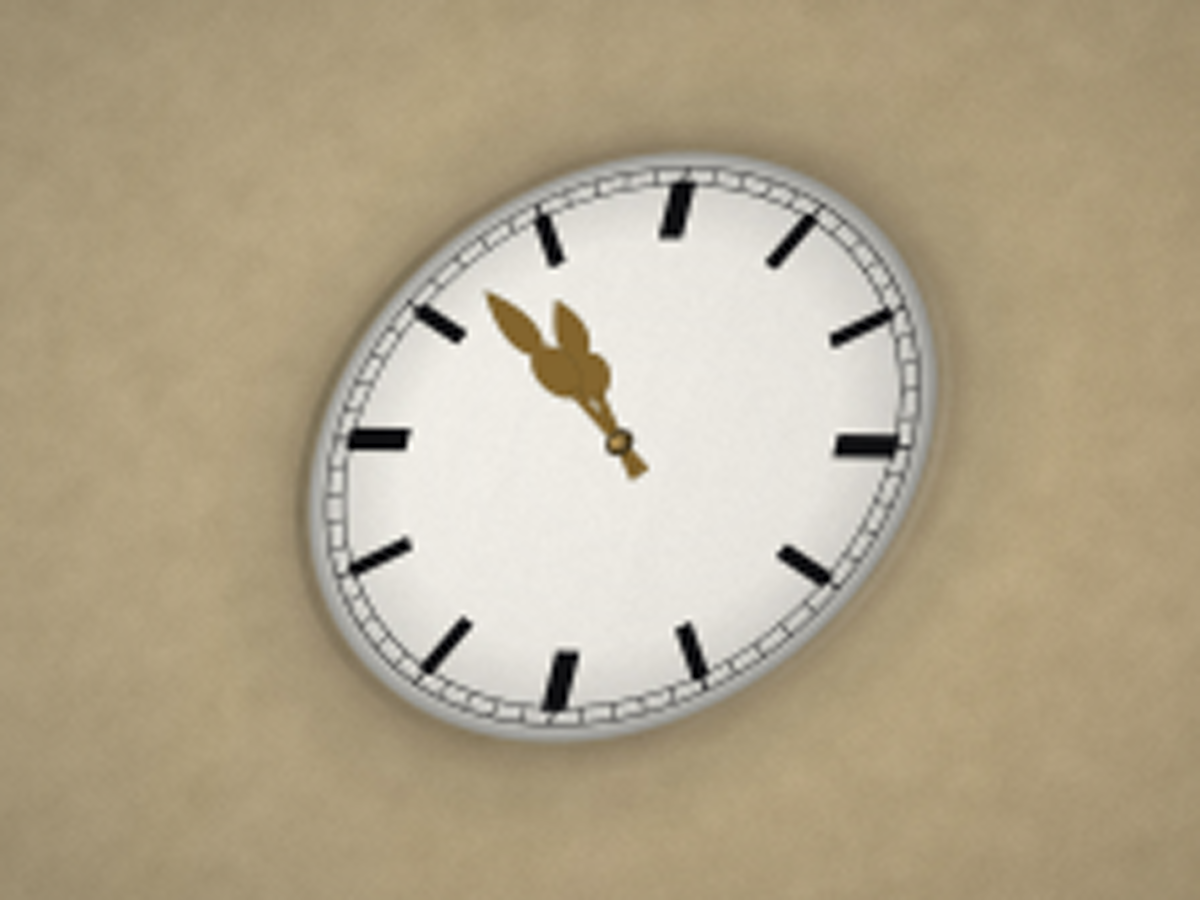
h=10 m=52
